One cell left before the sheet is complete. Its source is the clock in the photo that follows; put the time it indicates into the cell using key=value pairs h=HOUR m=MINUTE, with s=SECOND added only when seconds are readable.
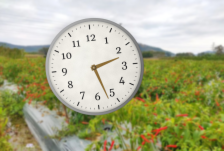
h=2 m=27
